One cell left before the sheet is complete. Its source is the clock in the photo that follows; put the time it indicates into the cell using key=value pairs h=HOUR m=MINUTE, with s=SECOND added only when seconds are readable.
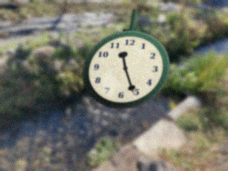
h=11 m=26
